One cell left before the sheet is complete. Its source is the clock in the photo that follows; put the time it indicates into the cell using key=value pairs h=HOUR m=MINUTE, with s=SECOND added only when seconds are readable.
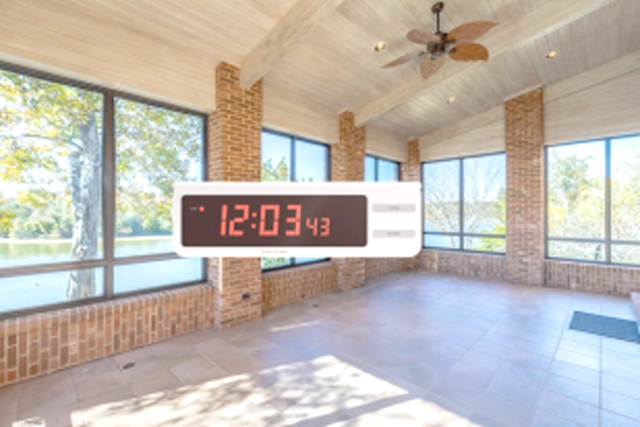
h=12 m=3 s=43
